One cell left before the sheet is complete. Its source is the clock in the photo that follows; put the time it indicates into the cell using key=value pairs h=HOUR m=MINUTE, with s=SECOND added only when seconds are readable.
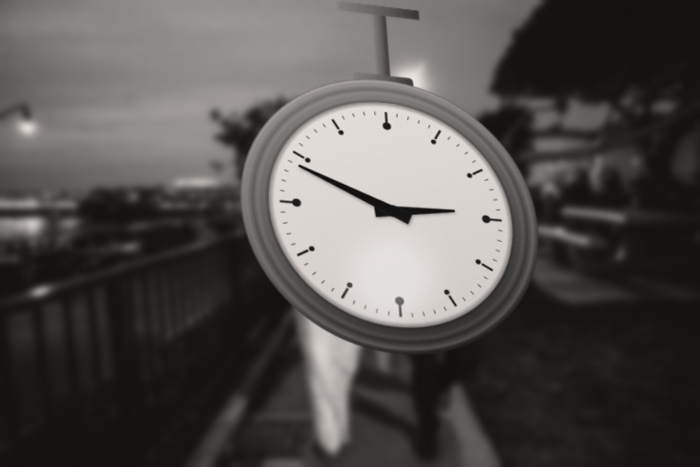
h=2 m=49
